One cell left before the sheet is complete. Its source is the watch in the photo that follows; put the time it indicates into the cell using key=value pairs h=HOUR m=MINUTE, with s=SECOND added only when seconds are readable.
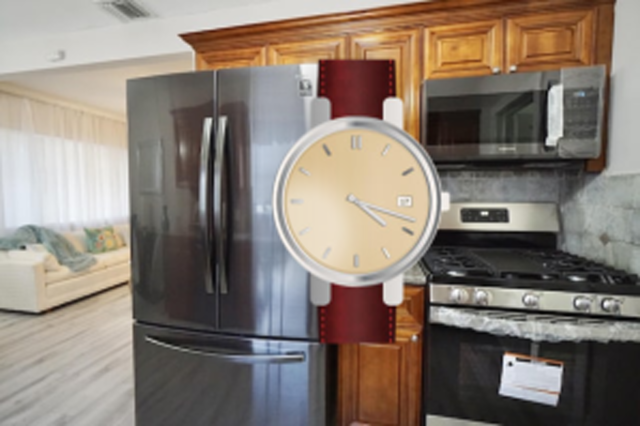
h=4 m=18
